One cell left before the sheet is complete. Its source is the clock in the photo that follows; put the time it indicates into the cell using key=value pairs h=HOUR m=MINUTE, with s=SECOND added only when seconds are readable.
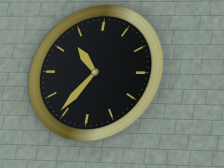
h=10 m=36
